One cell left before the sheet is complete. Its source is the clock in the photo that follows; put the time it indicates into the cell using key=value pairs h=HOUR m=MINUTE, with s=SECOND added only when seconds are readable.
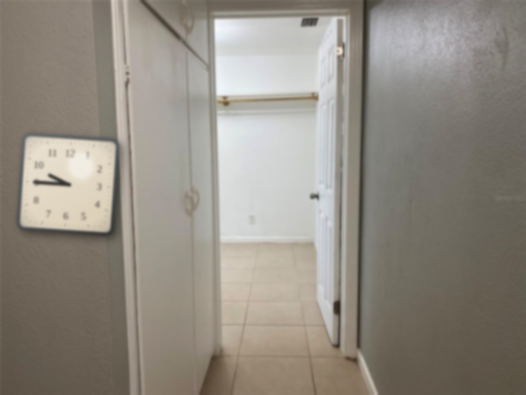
h=9 m=45
